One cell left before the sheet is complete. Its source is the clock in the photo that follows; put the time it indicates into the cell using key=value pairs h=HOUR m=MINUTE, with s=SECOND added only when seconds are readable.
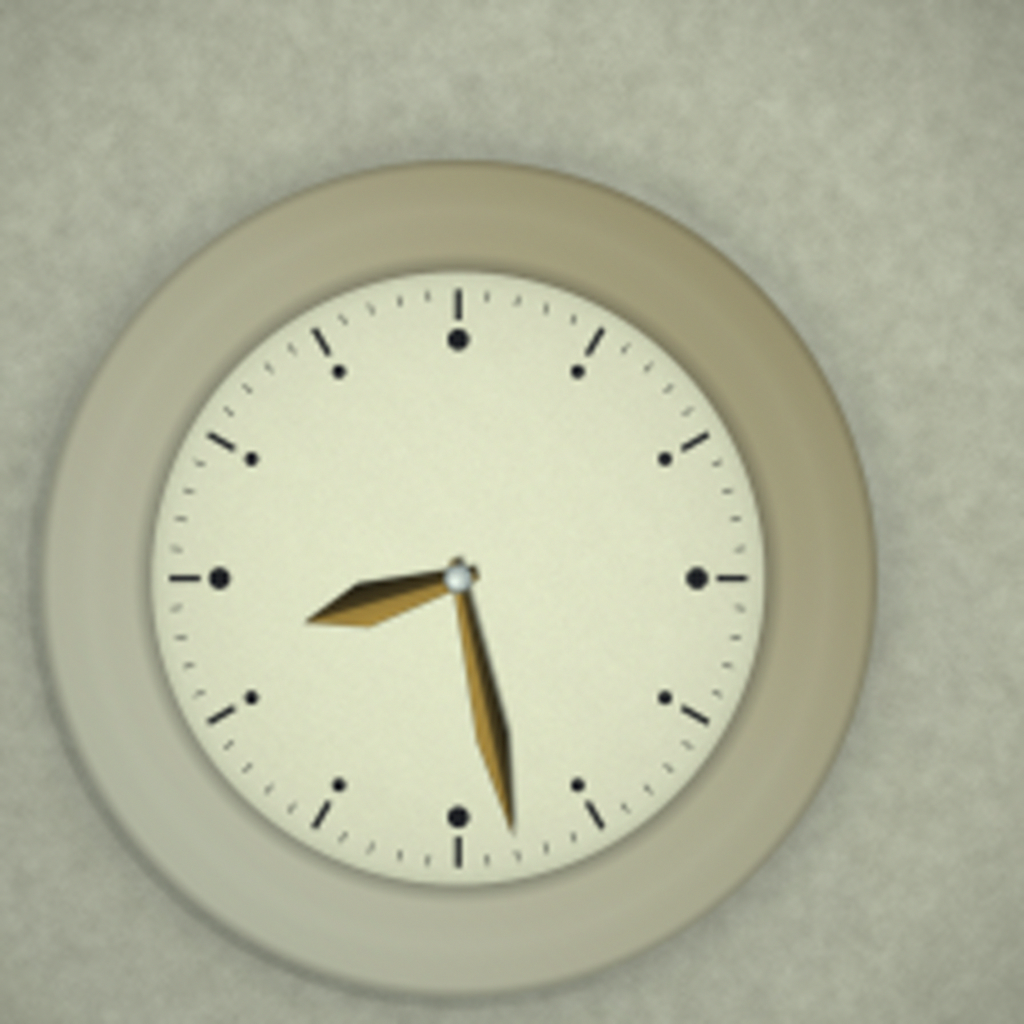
h=8 m=28
